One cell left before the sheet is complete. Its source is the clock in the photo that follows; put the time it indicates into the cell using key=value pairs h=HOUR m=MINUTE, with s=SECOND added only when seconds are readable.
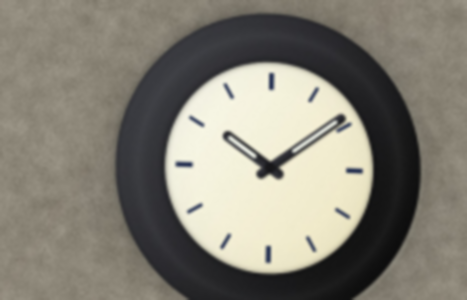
h=10 m=9
